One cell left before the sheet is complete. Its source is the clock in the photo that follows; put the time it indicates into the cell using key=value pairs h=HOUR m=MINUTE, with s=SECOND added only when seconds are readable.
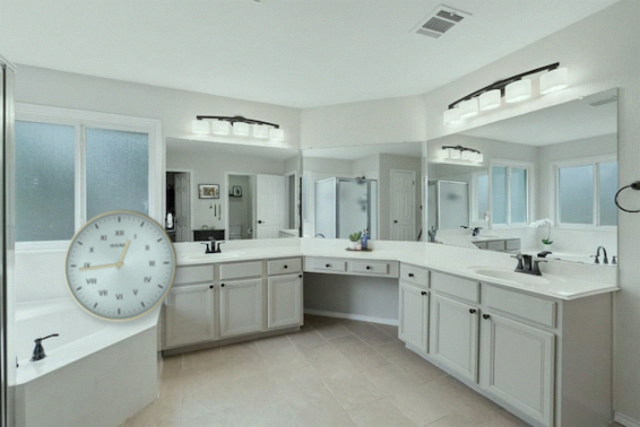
h=12 m=44
